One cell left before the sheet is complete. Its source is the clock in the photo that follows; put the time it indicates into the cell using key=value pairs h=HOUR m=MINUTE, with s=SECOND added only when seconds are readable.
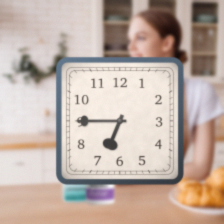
h=6 m=45
